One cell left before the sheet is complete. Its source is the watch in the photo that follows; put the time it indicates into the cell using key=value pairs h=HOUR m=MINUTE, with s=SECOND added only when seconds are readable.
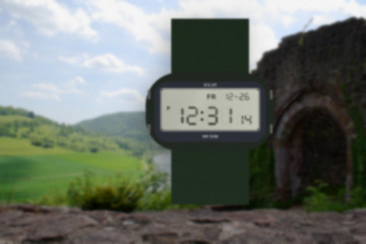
h=12 m=31 s=14
